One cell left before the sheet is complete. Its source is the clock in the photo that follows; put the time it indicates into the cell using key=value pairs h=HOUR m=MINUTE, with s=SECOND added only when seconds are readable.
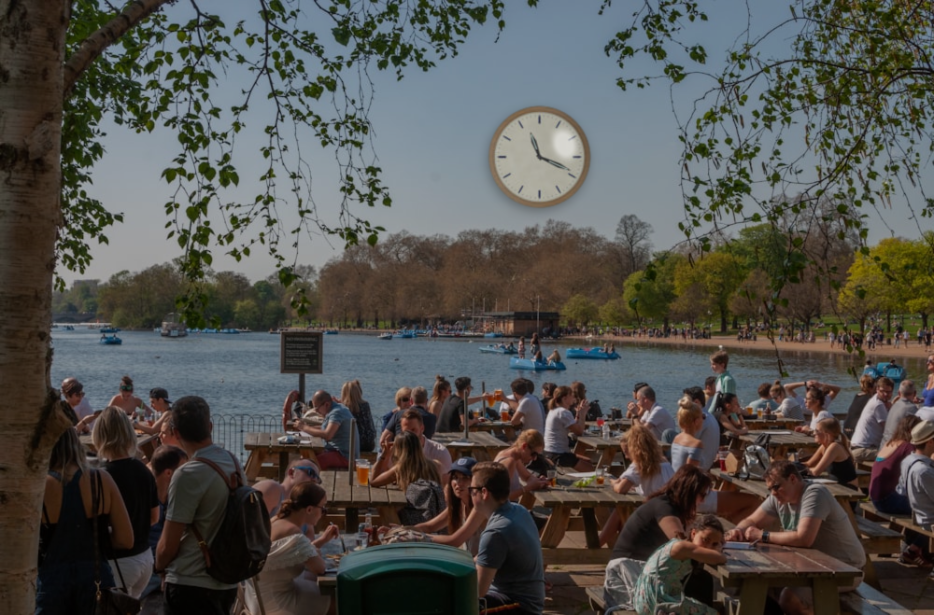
h=11 m=19
